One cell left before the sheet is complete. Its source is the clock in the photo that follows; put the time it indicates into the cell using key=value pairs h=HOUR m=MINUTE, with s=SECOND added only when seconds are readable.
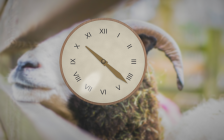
h=10 m=22
